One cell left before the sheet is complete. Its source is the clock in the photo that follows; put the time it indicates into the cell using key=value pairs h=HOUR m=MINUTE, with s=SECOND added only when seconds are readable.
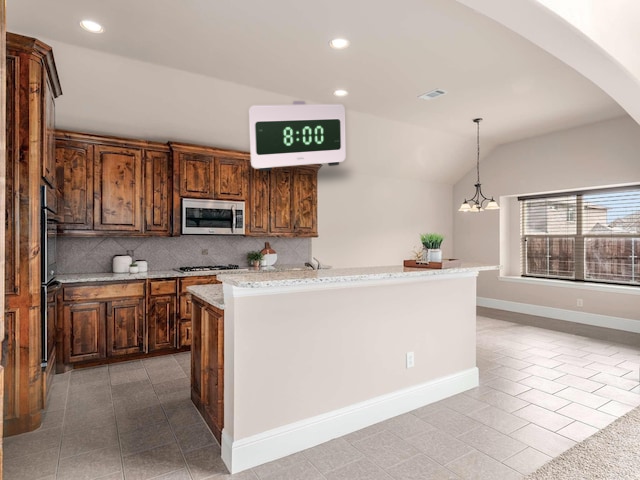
h=8 m=0
